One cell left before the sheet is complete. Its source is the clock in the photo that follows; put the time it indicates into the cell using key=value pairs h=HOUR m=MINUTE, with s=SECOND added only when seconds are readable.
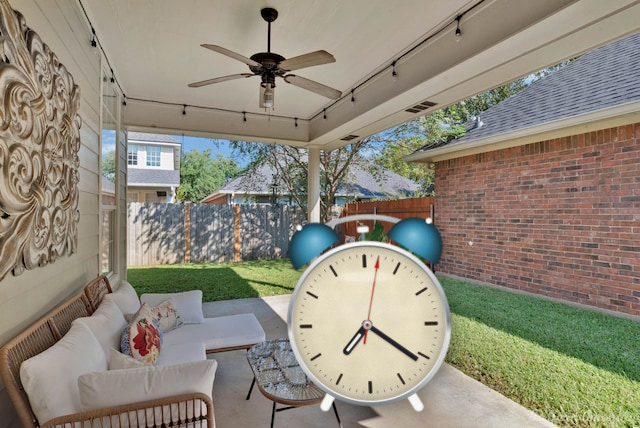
h=7 m=21 s=2
